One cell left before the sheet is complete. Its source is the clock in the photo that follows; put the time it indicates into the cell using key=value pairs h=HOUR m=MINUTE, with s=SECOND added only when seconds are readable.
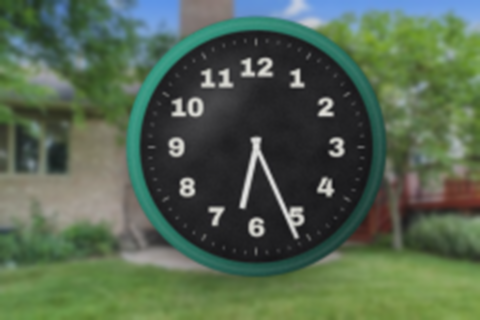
h=6 m=26
